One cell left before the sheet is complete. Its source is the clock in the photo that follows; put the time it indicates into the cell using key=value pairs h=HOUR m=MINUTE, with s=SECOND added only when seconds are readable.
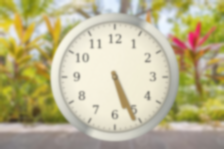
h=5 m=26
